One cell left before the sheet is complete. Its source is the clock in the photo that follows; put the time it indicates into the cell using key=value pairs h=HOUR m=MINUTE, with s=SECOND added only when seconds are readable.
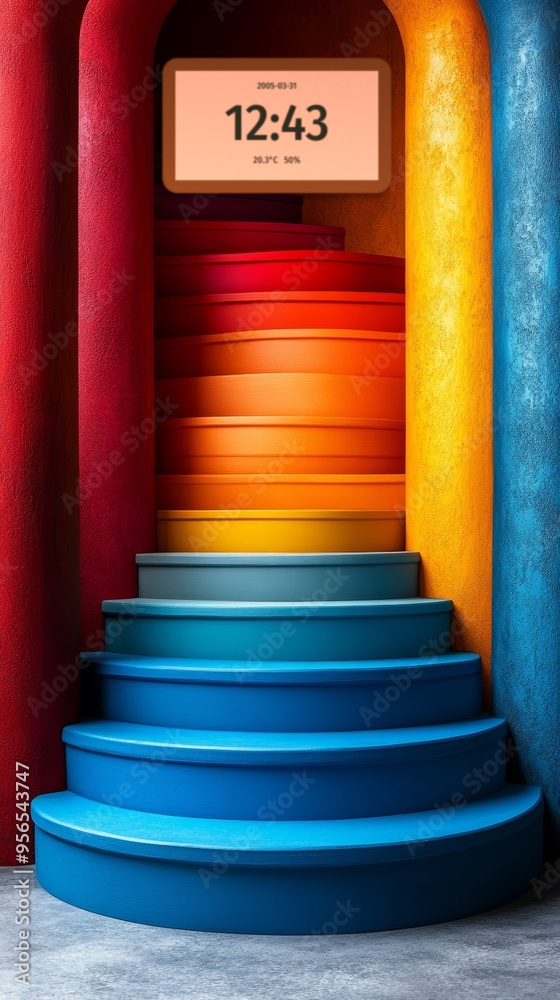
h=12 m=43
